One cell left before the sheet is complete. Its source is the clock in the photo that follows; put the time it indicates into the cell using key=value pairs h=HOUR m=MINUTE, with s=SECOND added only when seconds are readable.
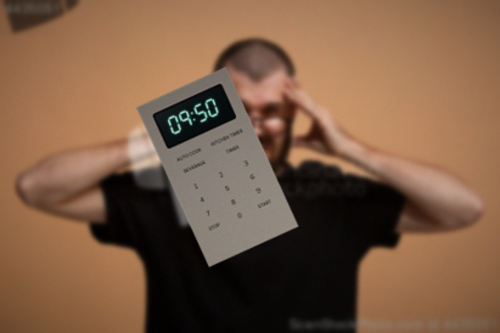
h=9 m=50
